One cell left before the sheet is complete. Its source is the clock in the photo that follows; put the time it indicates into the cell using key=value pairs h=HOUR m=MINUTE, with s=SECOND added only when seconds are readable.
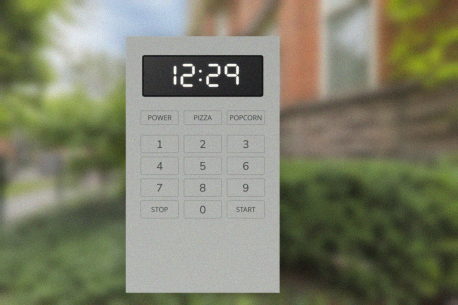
h=12 m=29
